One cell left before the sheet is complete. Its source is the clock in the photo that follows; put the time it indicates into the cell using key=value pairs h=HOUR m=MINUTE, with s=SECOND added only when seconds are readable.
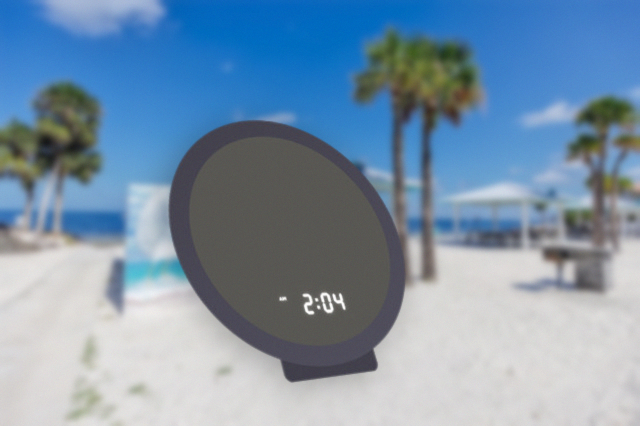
h=2 m=4
